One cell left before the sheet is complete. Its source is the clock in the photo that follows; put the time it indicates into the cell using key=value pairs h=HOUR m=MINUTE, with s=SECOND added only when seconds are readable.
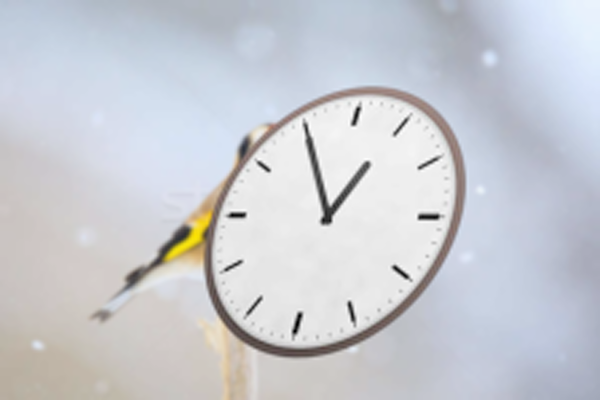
h=12 m=55
